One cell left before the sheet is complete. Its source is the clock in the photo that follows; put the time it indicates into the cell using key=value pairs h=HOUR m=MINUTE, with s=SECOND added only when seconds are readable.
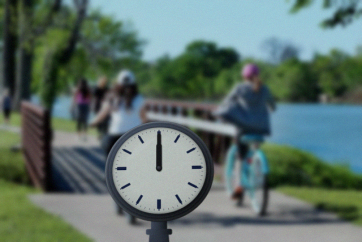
h=12 m=0
